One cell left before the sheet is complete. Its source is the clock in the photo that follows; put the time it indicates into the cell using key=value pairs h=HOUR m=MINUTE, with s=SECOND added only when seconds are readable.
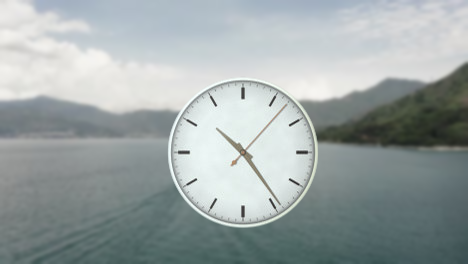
h=10 m=24 s=7
